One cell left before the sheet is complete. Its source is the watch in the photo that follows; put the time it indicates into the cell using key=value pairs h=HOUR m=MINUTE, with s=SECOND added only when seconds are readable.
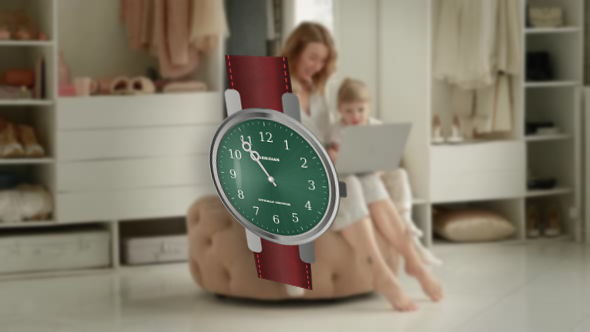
h=10 m=54
